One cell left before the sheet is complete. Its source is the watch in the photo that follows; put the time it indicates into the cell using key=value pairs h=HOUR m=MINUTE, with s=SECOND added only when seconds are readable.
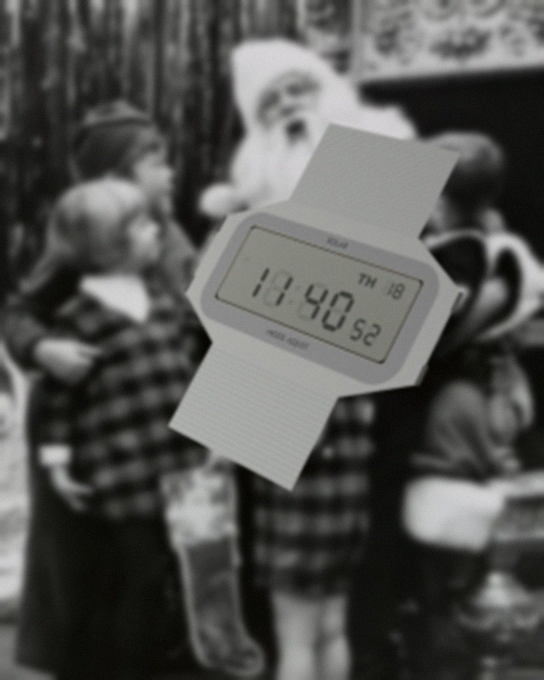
h=11 m=40 s=52
